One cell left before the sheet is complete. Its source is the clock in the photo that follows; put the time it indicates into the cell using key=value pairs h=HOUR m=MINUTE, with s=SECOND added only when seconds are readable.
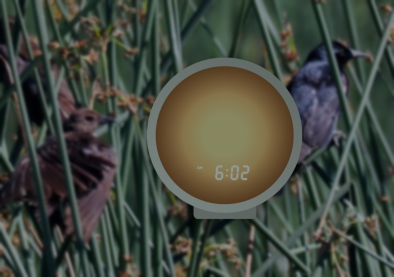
h=6 m=2
